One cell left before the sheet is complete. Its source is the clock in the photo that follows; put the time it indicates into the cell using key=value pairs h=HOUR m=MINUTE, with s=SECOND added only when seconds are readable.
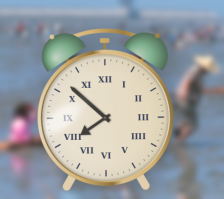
h=7 m=52
